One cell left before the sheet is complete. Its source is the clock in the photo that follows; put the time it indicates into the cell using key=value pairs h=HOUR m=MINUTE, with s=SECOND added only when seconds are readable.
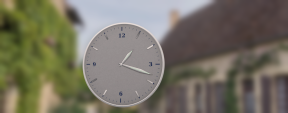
h=1 m=18
